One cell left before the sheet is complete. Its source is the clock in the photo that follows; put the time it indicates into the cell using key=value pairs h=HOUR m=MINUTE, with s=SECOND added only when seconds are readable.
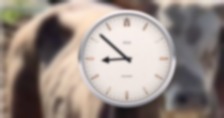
h=8 m=52
